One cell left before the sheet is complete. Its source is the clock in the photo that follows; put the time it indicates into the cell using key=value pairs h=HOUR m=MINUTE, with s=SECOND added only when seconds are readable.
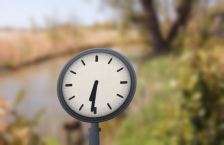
h=6 m=31
